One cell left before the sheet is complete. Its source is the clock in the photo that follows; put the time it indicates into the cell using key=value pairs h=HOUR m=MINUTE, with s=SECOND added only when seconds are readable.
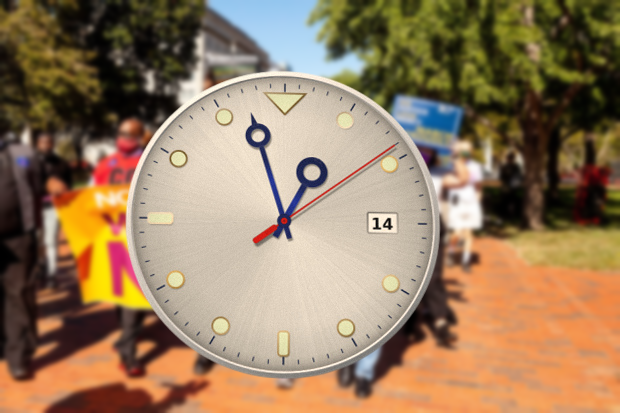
h=12 m=57 s=9
